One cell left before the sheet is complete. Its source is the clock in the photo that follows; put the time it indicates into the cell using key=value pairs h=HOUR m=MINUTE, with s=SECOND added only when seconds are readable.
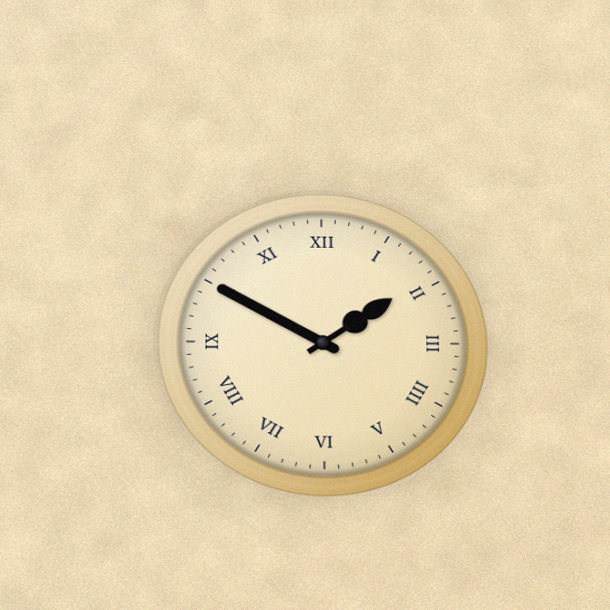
h=1 m=50
